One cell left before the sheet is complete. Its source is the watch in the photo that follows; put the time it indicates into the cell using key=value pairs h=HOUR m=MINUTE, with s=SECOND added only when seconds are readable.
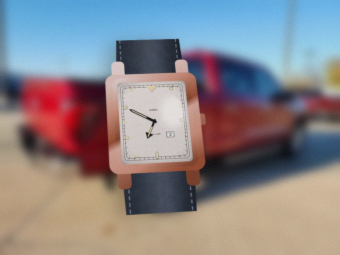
h=6 m=50
